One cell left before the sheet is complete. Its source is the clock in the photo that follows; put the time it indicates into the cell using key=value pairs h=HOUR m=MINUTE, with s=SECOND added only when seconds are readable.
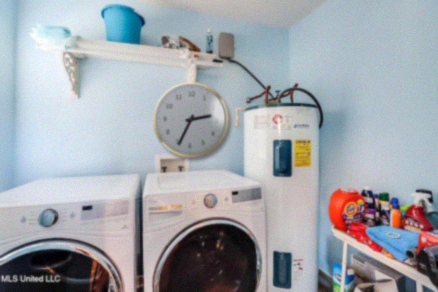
h=2 m=34
